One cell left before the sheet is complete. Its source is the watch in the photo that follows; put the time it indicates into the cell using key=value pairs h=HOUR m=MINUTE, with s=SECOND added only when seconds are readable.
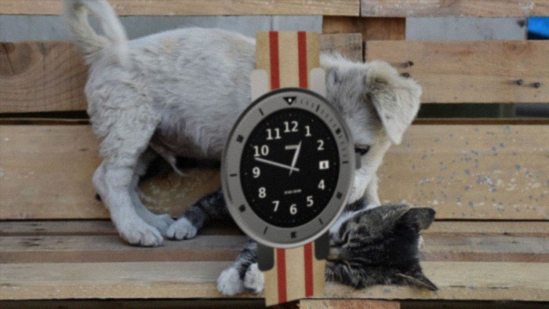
h=12 m=48
